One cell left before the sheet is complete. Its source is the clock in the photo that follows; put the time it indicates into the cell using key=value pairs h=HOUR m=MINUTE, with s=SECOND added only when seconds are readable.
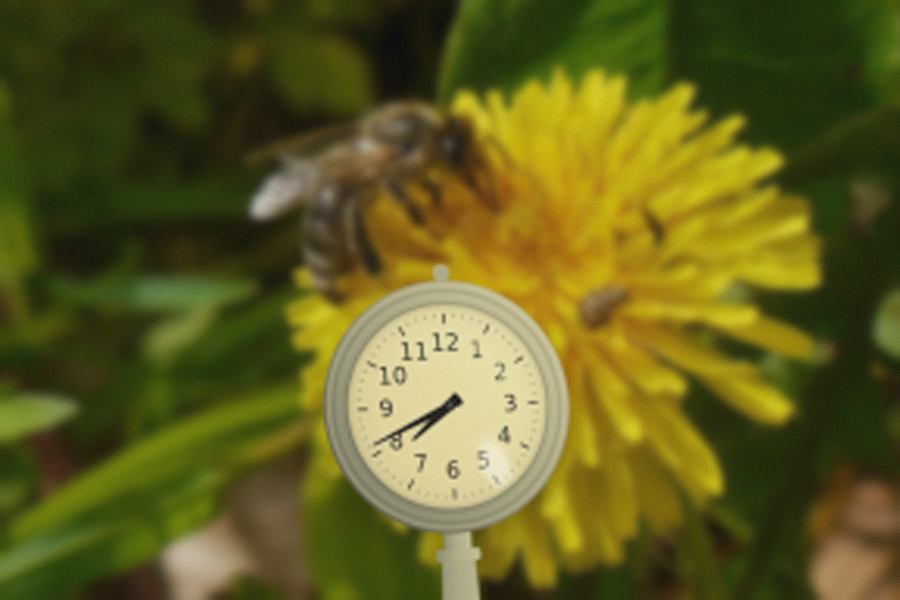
h=7 m=41
